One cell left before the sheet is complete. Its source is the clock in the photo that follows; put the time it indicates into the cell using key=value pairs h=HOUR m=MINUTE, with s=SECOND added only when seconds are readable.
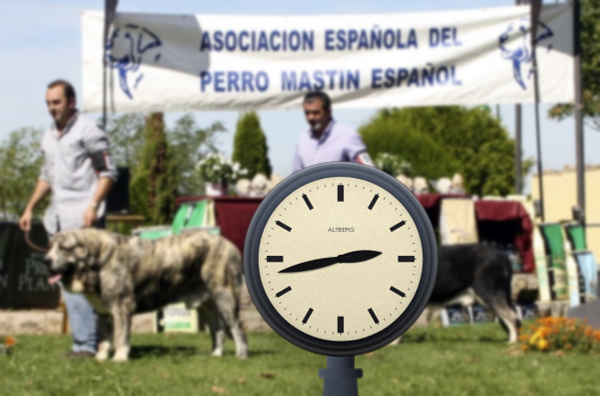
h=2 m=43
